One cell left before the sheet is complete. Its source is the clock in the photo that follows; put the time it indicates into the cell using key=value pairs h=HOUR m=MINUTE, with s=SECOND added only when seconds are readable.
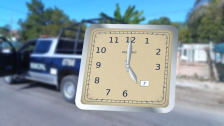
h=5 m=0
